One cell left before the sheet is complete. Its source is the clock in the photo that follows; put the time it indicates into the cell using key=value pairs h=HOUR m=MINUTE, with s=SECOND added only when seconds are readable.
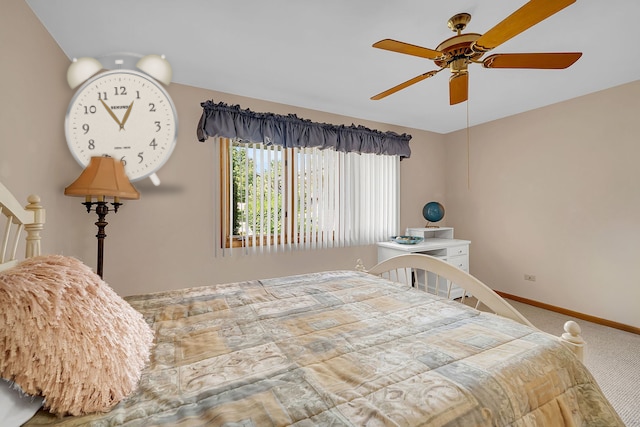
h=12 m=54
